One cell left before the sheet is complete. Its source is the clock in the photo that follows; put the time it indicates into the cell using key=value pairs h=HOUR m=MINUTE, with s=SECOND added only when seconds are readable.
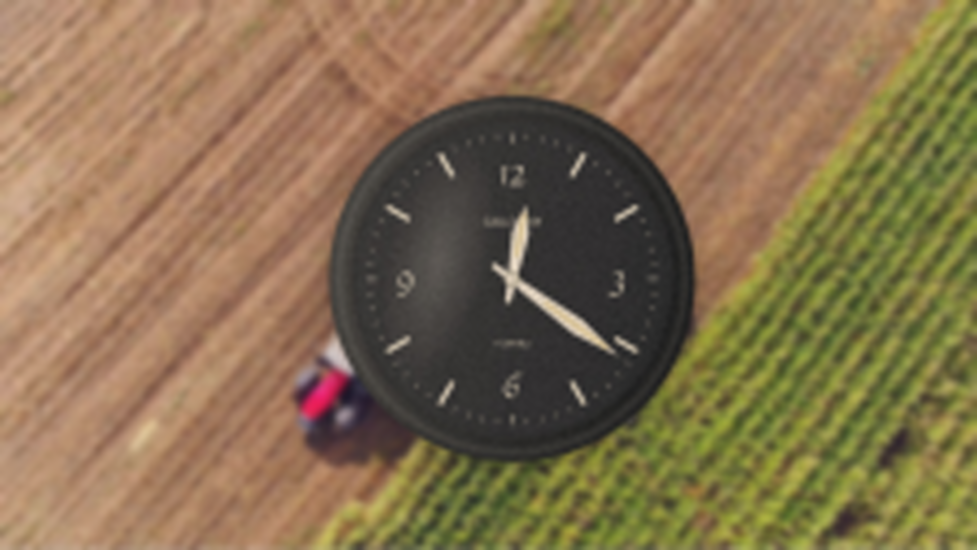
h=12 m=21
